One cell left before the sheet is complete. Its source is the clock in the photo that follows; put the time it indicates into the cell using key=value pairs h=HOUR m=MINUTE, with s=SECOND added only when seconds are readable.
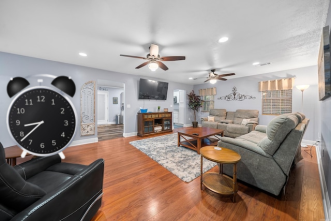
h=8 m=38
